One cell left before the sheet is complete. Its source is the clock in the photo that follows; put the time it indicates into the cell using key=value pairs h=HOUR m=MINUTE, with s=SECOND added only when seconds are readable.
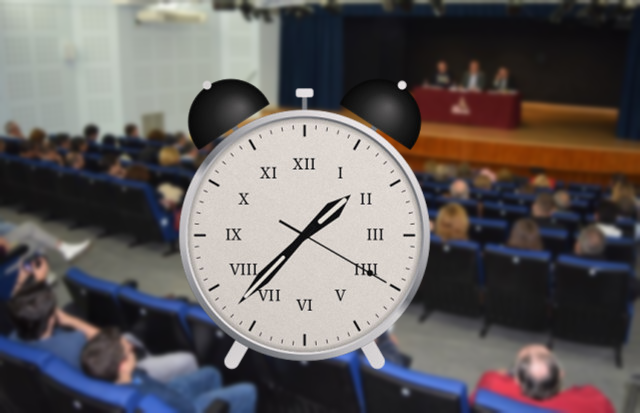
h=1 m=37 s=20
